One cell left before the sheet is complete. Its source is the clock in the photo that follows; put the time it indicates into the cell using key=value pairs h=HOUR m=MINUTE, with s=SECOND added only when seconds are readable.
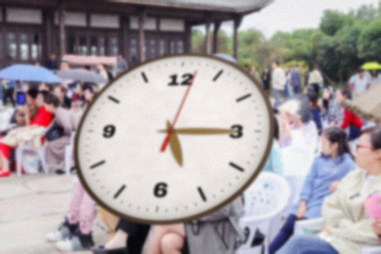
h=5 m=15 s=2
